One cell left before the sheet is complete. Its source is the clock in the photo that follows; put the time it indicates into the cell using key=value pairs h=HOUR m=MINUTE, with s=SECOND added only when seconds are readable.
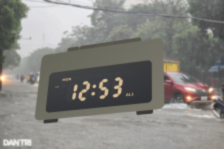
h=12 m=53
